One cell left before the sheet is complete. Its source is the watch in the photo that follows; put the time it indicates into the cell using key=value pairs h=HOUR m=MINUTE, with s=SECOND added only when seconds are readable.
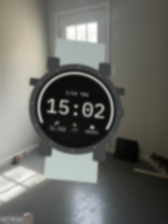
h=15 m=2
